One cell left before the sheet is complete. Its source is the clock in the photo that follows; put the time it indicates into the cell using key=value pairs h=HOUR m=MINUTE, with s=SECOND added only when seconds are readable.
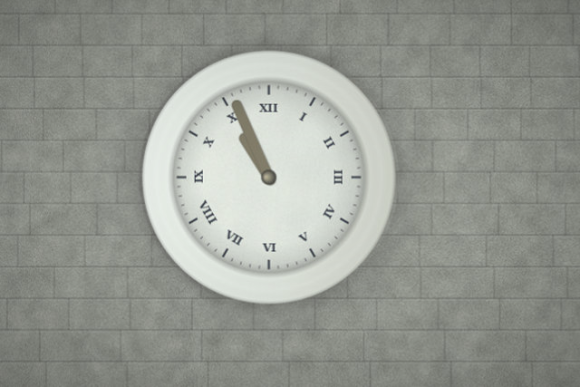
h=10 m=56
